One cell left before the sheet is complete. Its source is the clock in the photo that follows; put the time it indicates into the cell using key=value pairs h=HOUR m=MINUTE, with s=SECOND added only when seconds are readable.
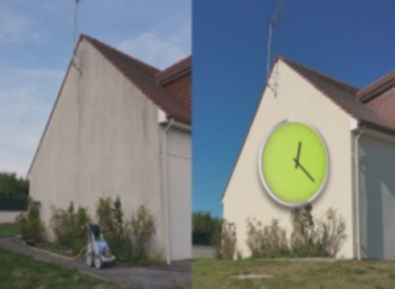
h=12 m=22
